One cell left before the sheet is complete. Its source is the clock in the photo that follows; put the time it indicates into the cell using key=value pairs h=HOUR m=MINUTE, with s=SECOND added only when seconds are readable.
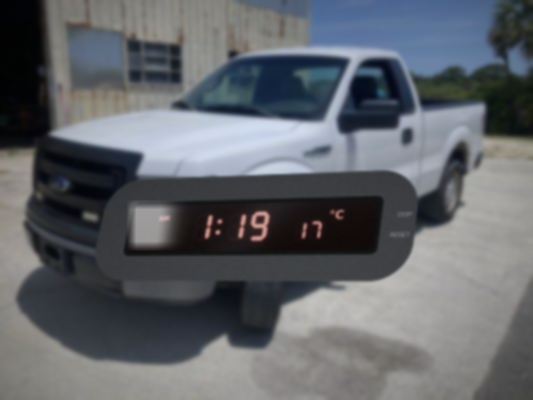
h=1 m=19
